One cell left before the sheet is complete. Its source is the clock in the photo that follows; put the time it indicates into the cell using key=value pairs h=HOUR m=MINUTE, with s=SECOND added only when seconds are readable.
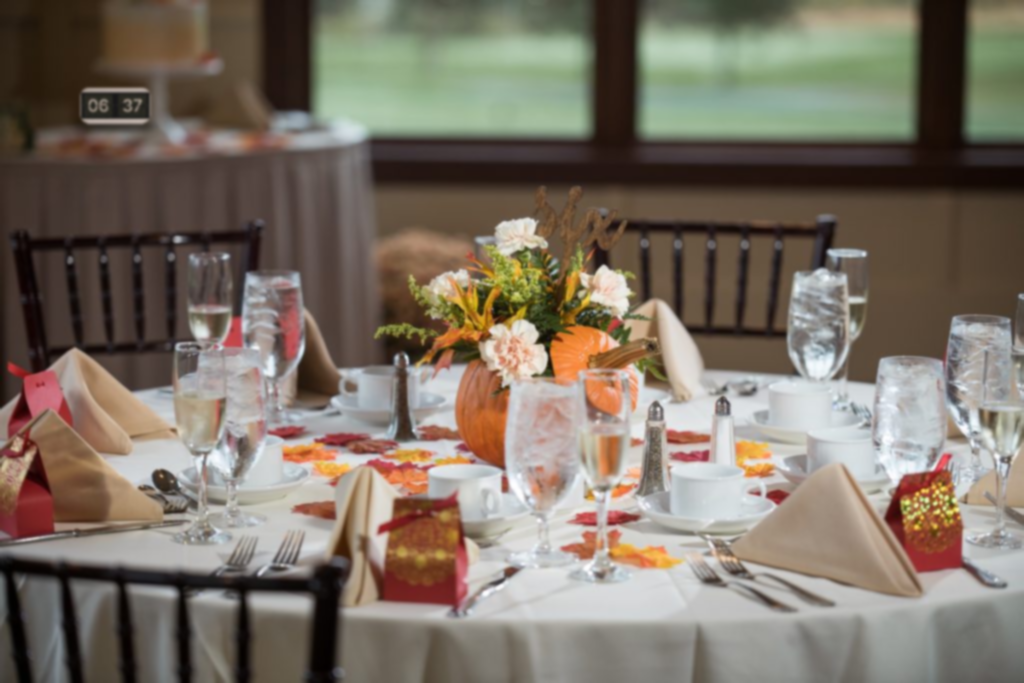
h=6 m=37
